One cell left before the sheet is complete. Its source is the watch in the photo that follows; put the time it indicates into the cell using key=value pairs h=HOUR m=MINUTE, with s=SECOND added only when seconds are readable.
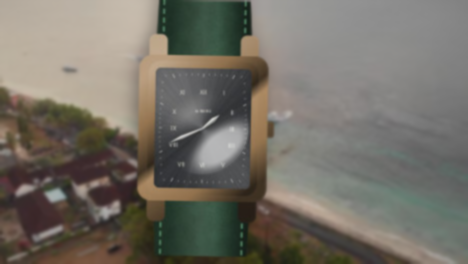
h=1 m=41
